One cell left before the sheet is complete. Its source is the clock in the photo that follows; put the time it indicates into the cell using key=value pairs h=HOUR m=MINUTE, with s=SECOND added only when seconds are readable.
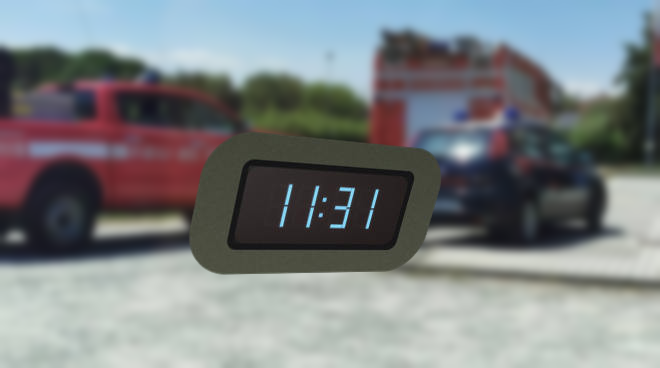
h=11 m=31
